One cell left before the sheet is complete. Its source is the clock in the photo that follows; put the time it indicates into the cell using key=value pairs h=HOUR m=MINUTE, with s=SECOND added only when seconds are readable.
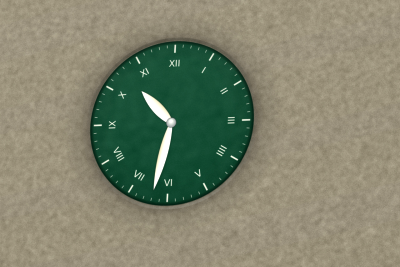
h=10 m=32
